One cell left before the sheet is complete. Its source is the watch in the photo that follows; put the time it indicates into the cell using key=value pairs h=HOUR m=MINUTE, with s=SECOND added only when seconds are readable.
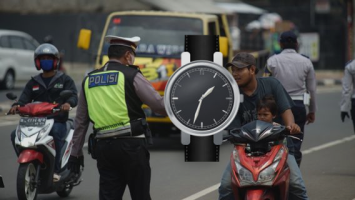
h=1 m=33
